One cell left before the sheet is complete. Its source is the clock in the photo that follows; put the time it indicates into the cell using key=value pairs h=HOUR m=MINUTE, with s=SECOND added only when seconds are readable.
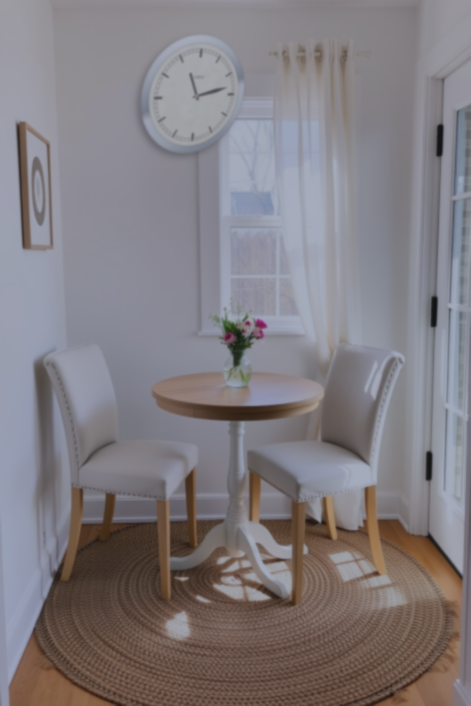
h=11 m=13
